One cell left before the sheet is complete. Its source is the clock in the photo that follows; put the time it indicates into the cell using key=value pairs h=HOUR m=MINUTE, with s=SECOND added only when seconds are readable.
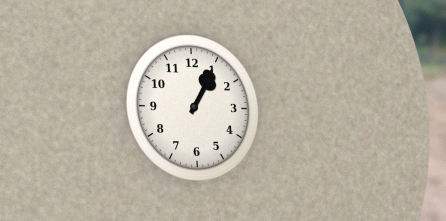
h=1 m=5
